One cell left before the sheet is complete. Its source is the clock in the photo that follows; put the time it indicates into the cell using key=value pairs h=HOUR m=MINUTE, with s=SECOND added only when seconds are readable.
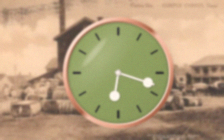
h=6 m=18
